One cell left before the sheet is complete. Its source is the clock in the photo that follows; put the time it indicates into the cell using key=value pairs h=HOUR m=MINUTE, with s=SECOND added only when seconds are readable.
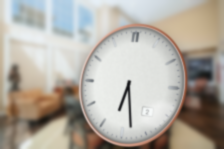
h=6 m=28
